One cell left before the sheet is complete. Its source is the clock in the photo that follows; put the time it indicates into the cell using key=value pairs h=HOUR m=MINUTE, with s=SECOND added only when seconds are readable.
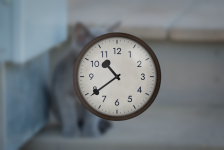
h=10 m=39
